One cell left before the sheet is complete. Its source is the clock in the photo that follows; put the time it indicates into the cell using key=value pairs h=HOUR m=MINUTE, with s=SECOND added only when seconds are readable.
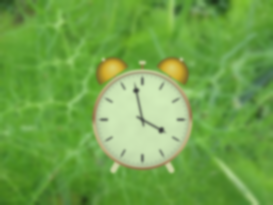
h=3 m=58
